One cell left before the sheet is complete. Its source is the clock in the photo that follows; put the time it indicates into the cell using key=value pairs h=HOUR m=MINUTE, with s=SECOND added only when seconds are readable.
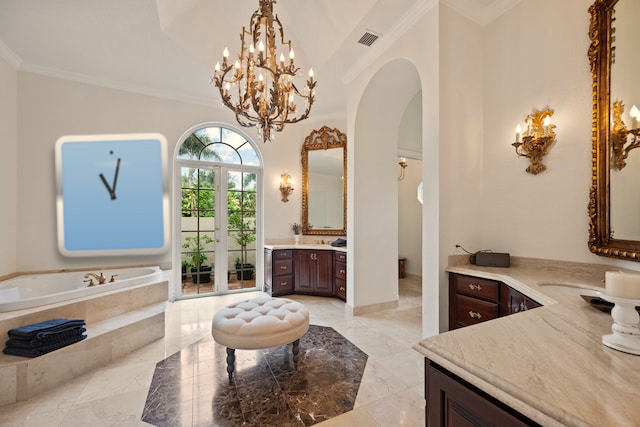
h=11 m=2
